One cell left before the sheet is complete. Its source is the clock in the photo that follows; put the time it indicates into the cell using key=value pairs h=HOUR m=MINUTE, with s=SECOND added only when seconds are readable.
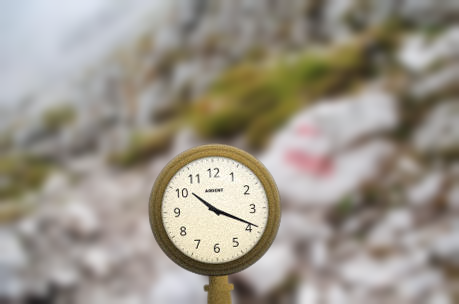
h=10 m=19
